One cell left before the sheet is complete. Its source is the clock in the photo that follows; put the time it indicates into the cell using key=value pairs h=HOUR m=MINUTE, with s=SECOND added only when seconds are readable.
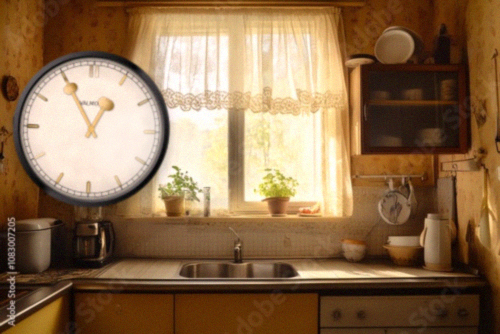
h=12 m=55
